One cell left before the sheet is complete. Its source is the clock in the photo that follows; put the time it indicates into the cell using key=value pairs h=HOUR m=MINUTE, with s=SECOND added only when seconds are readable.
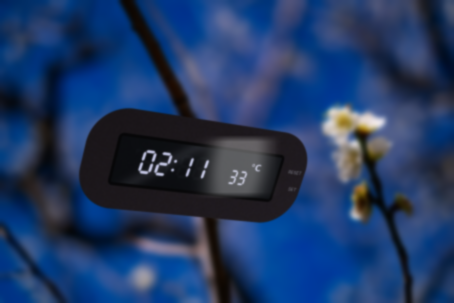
h=2 m=11
